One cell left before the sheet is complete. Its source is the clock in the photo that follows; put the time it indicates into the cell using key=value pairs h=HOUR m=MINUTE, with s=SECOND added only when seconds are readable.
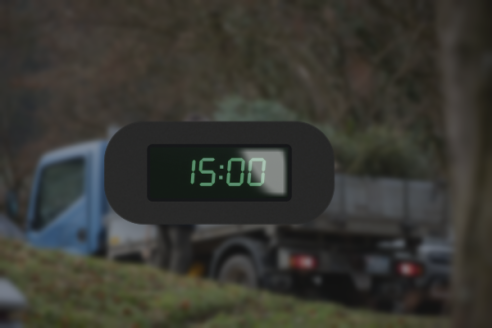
h=15 m=0
